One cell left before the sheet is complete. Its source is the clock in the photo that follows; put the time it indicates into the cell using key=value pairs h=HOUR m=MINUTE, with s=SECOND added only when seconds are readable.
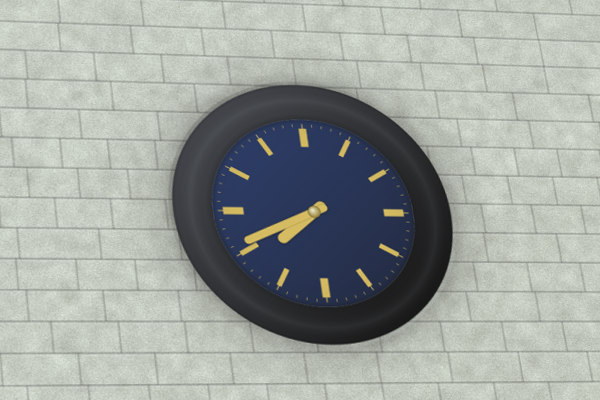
h=7 m=41
